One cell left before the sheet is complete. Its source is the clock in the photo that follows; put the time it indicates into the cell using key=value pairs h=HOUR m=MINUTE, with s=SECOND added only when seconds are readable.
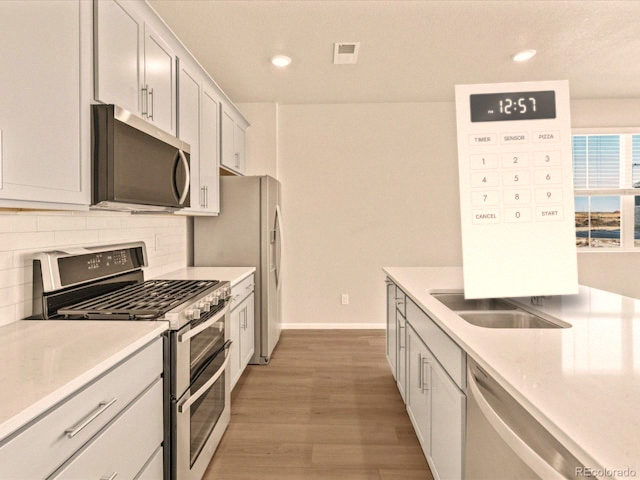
h=12 m=57
